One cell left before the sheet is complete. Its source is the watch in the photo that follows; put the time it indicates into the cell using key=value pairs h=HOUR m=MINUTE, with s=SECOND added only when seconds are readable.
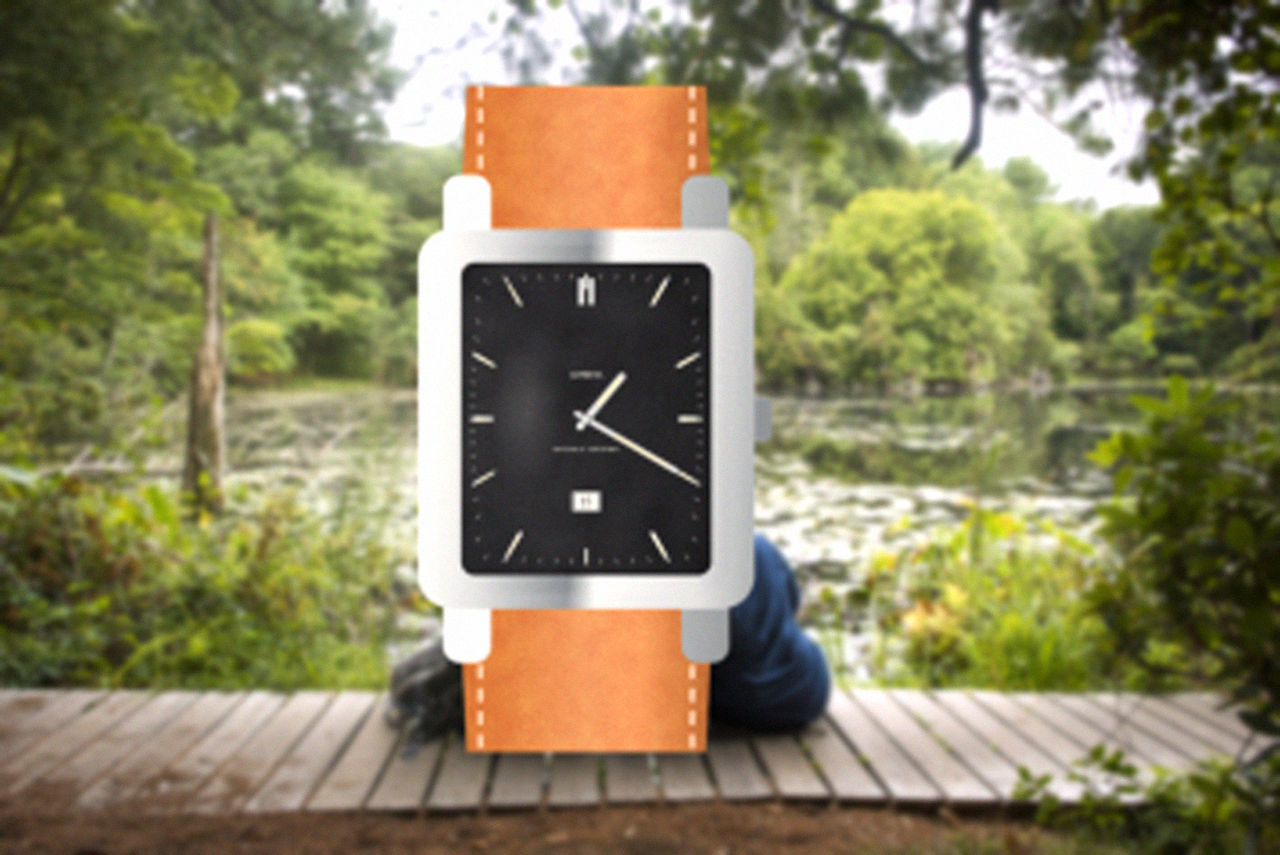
h=1 m=20
